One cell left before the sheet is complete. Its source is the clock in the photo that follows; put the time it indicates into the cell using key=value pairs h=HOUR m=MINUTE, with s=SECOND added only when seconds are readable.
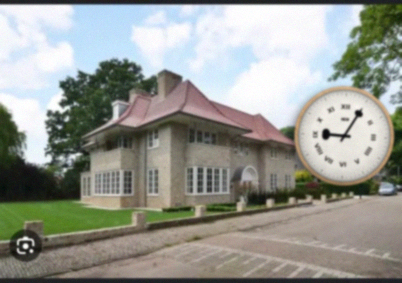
h=9 m=5
